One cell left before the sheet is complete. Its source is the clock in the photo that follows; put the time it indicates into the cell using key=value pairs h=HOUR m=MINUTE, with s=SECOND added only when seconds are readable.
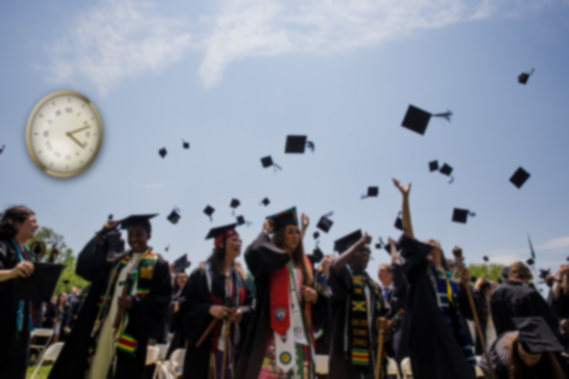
h=4 m=12
